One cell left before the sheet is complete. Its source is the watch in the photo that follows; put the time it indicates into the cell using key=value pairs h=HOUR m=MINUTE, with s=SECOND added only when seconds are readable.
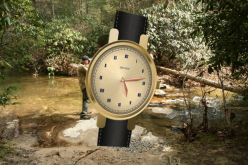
h=5 m=13
